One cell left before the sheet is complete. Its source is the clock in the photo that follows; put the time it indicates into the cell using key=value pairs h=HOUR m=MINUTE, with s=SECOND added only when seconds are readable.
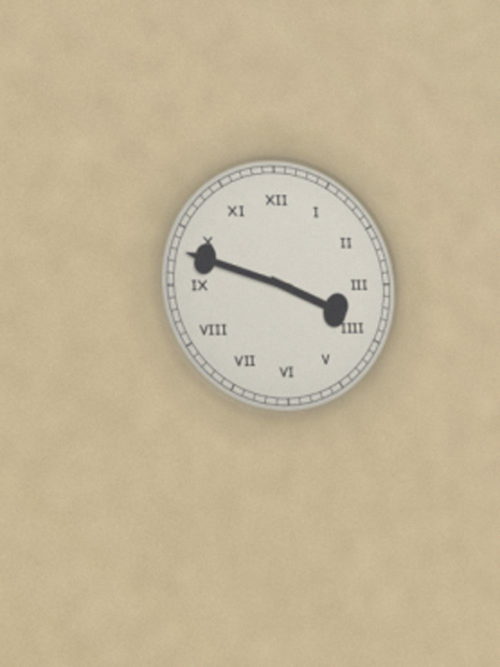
h=3 m=48
